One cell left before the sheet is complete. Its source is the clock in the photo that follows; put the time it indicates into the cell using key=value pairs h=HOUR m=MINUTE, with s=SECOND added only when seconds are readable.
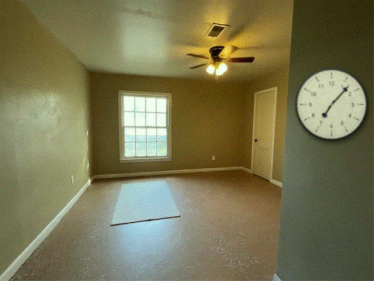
h=7 m=7
